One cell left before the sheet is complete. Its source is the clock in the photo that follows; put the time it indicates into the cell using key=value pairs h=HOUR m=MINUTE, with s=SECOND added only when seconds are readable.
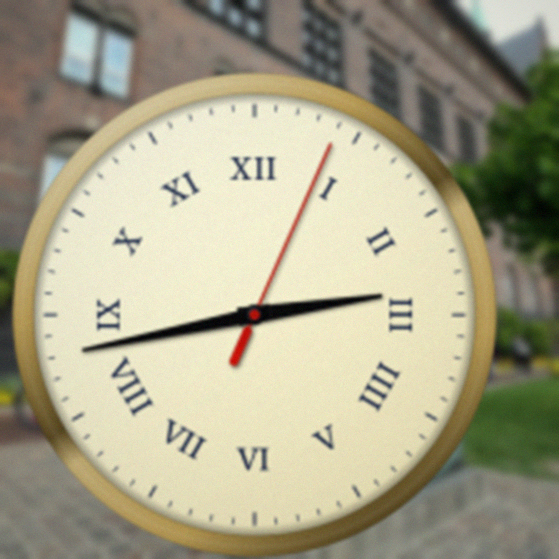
h=2 m=43 s=4
